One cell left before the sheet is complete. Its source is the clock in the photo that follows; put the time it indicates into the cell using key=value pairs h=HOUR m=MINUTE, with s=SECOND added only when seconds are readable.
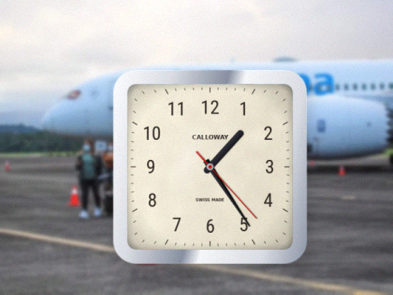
h=1 m=24 s=23
